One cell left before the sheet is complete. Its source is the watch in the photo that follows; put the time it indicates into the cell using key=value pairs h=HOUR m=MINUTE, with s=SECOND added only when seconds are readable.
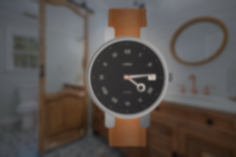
h=4 m=14
